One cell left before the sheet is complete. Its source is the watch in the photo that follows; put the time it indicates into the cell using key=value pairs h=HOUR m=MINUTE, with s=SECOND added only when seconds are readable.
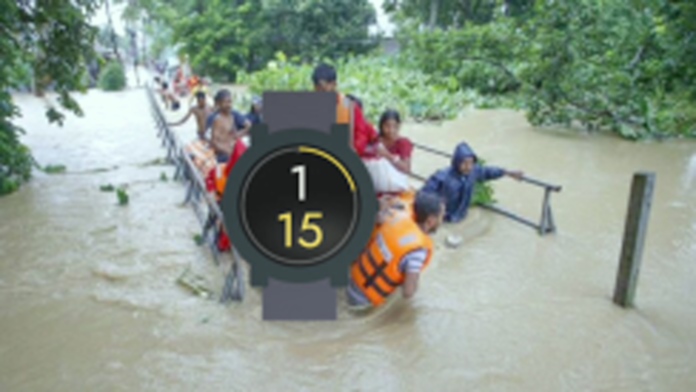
h=1 m=15
